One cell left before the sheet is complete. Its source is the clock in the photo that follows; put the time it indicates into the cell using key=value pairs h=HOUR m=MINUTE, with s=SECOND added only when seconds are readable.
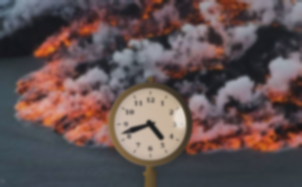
h=4 m=42
